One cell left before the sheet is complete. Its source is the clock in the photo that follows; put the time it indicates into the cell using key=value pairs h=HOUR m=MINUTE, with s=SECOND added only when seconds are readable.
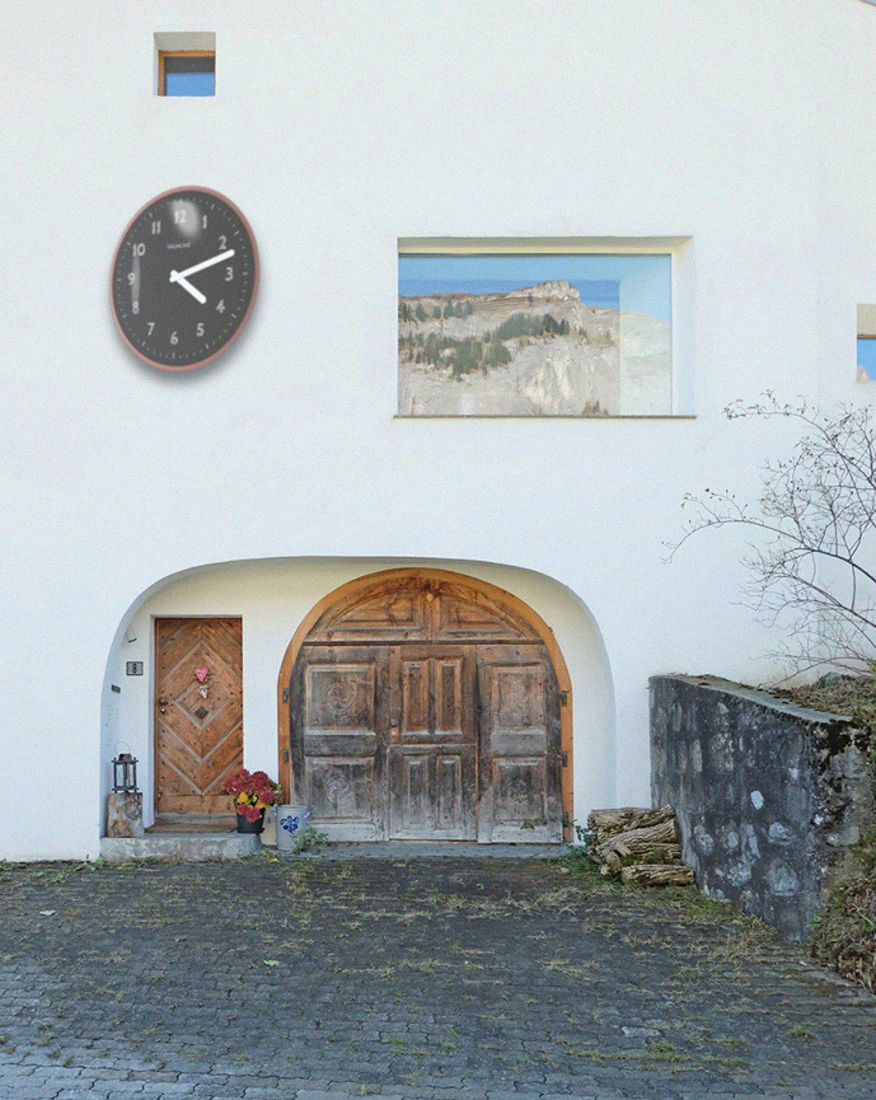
h=4 m=12
